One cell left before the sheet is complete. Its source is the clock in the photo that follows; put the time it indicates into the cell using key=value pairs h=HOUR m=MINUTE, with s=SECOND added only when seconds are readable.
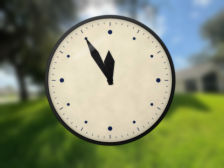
h=11 m=55
